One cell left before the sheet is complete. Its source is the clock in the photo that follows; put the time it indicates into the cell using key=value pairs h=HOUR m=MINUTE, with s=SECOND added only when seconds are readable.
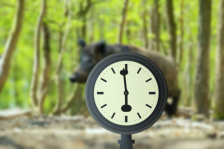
h=5 m=59
